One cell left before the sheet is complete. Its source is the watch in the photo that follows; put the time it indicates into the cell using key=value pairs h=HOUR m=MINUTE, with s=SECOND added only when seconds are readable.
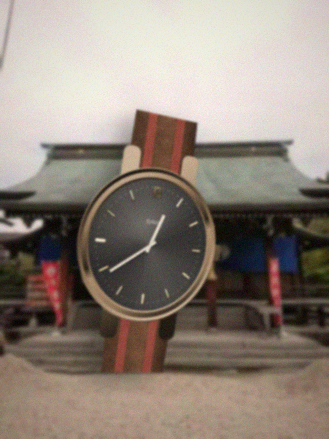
h=12 m=39
